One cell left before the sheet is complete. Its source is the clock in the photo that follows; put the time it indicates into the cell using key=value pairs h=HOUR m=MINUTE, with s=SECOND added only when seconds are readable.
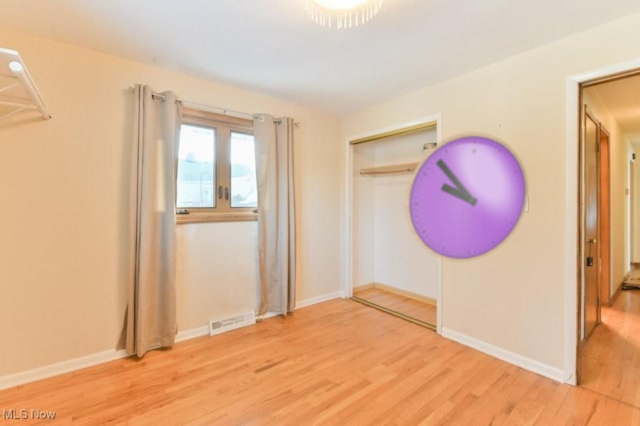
h=9 m=53
